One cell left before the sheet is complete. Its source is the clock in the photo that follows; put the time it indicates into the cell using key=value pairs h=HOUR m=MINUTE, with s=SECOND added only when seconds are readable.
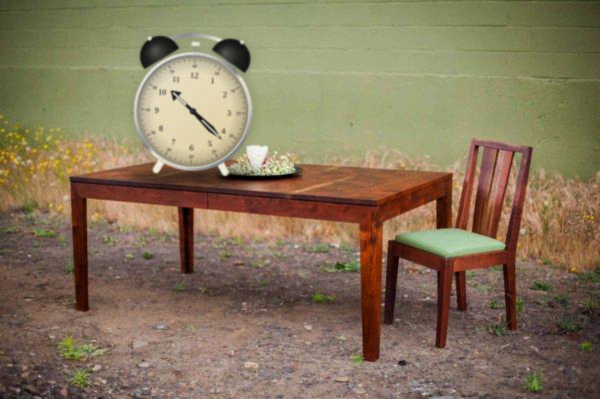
h=10 m=22
